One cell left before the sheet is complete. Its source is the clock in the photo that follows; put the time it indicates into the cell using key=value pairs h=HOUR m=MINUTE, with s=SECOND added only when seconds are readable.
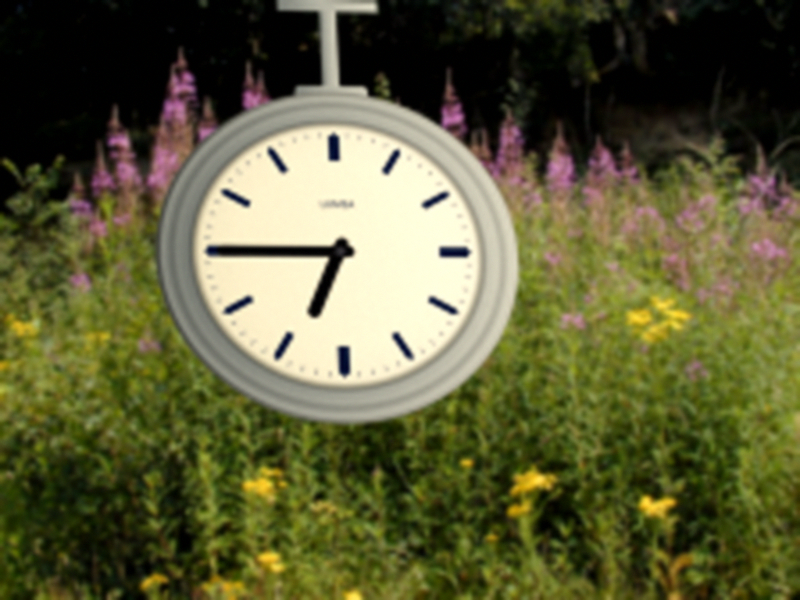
h=6 m=45
